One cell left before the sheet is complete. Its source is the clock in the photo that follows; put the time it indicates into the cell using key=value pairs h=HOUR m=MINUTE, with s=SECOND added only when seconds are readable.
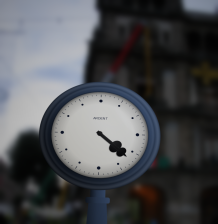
h=4 m=22
